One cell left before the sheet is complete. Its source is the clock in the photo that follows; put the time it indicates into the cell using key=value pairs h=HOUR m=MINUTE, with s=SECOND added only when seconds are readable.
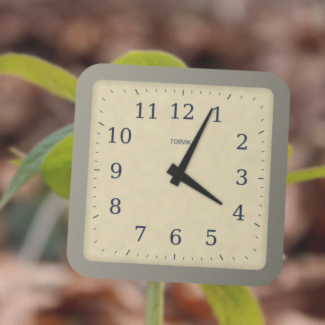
h=4 m=4
